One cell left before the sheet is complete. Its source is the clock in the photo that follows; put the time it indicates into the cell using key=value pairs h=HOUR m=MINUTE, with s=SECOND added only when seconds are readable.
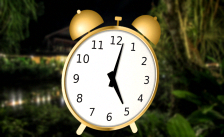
h=5 m=2
